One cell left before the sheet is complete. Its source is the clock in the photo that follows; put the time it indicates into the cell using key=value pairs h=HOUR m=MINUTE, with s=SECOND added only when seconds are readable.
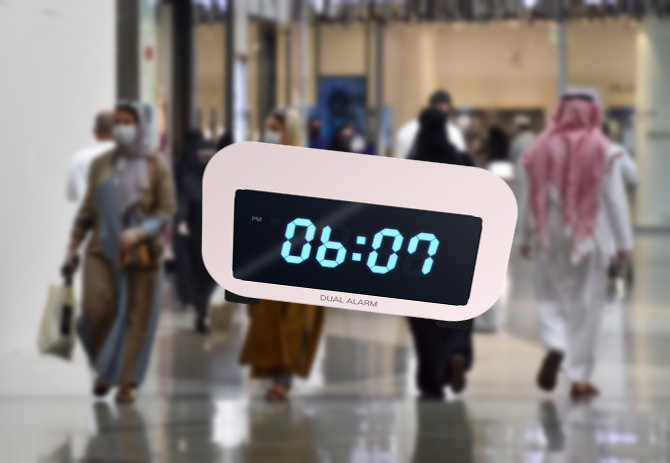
h=6 m=7
